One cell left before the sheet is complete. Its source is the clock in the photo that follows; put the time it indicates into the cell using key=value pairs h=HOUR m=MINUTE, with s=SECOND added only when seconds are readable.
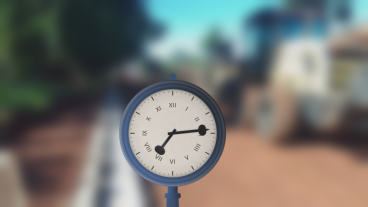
h=7 m=14
